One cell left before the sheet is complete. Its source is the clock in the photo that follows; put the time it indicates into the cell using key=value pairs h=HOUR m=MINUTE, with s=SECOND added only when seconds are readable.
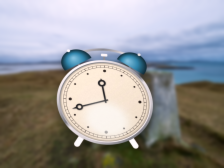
h=11 m=42
